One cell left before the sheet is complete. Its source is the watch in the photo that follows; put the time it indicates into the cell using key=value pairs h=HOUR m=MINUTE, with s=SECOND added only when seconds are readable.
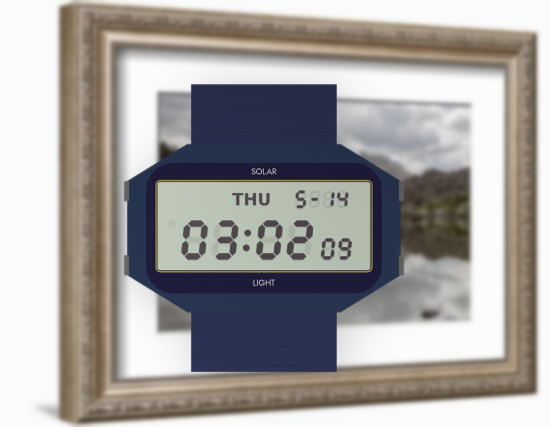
h=3 m=2 s=9
